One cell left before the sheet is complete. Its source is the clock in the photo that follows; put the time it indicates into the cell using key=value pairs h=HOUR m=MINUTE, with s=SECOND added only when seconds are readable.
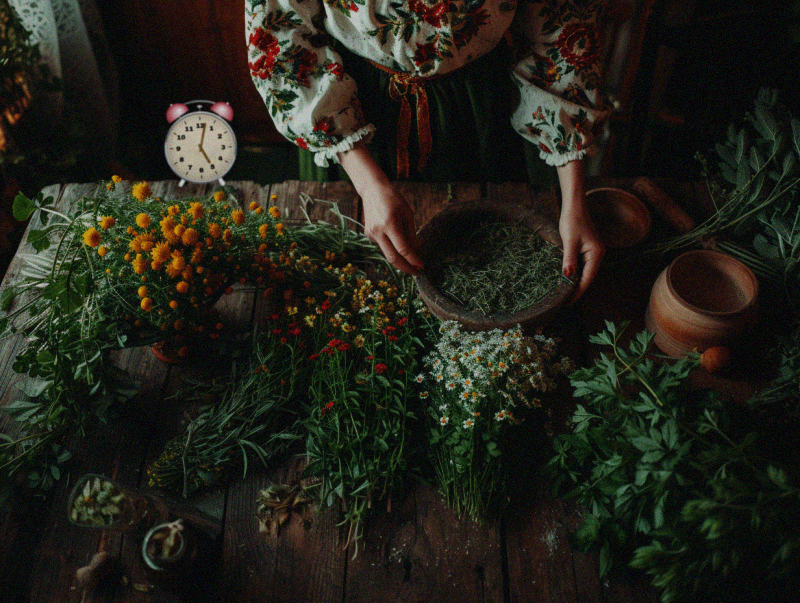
h=5 m=2
